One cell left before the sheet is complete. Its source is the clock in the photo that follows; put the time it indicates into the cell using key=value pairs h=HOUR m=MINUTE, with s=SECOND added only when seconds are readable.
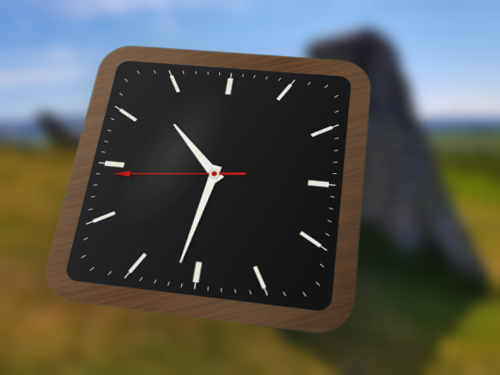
h=10 m=31 s=44
